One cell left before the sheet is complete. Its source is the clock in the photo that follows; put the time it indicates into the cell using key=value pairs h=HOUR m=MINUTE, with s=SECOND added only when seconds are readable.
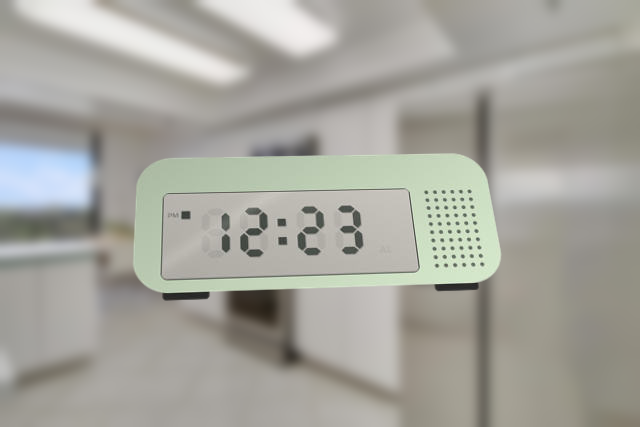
h=12 m=23
